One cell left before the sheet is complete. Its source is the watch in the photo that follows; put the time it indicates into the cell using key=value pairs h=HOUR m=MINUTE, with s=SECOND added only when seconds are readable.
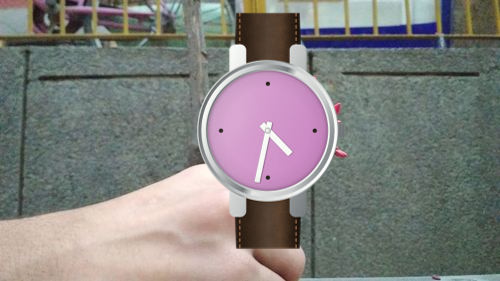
h=4 m=32
